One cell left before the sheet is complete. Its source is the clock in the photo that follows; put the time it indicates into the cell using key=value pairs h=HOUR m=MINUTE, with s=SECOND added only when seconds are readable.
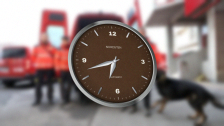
h=6 m=42
